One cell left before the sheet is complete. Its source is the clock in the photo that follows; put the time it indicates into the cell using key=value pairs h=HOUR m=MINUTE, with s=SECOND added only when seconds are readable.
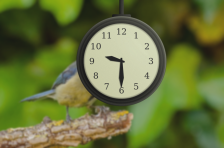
h=9 m=30
